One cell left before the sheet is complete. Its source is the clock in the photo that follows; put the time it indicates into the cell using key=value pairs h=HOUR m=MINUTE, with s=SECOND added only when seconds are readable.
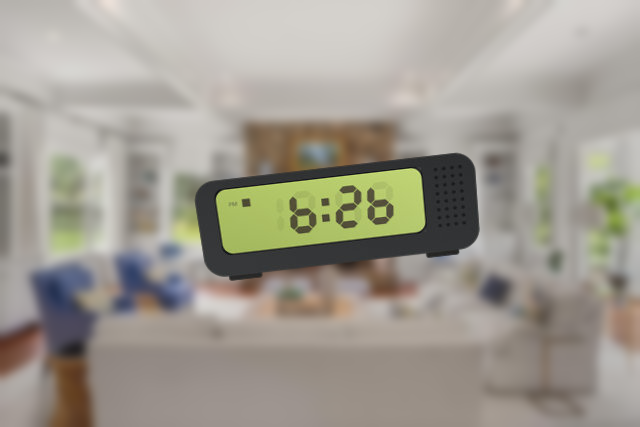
h=6 m=26
